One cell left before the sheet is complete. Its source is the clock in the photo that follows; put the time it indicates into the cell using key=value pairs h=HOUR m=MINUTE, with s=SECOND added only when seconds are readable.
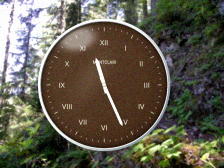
h=11 m=26
